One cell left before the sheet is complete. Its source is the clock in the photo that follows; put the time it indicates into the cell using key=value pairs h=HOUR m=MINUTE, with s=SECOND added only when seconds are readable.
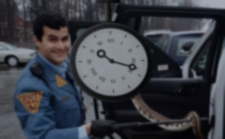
h=10 m=18
